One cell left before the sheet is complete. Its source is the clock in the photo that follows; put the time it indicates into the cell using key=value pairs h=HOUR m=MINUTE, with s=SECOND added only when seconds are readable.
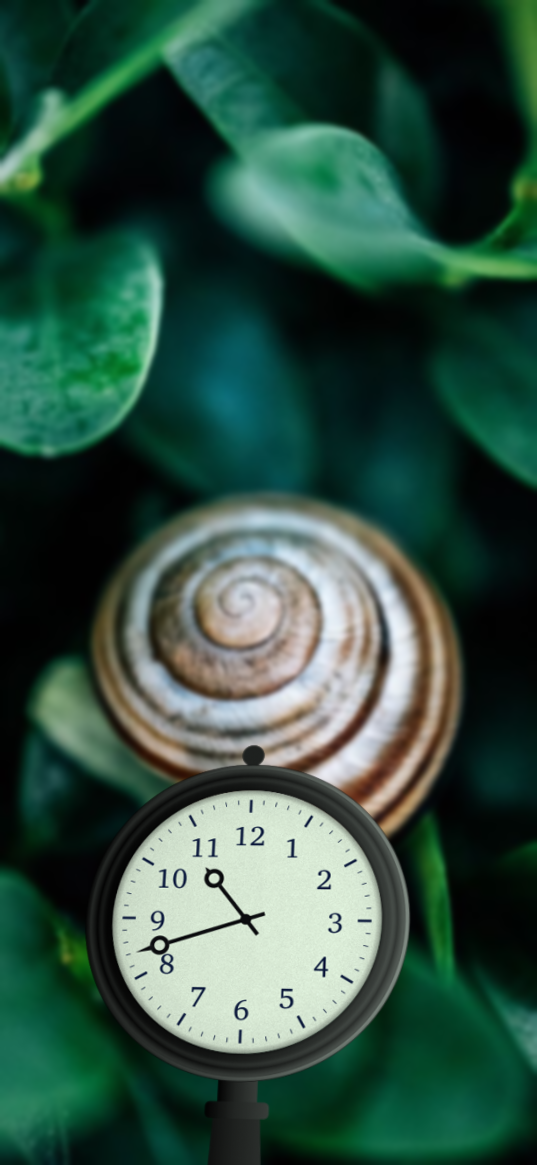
h=10 m=42
